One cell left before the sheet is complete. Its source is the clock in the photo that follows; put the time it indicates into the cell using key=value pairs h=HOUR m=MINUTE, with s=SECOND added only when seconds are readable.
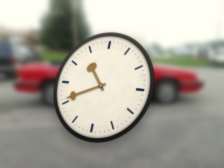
h=10 m=41
